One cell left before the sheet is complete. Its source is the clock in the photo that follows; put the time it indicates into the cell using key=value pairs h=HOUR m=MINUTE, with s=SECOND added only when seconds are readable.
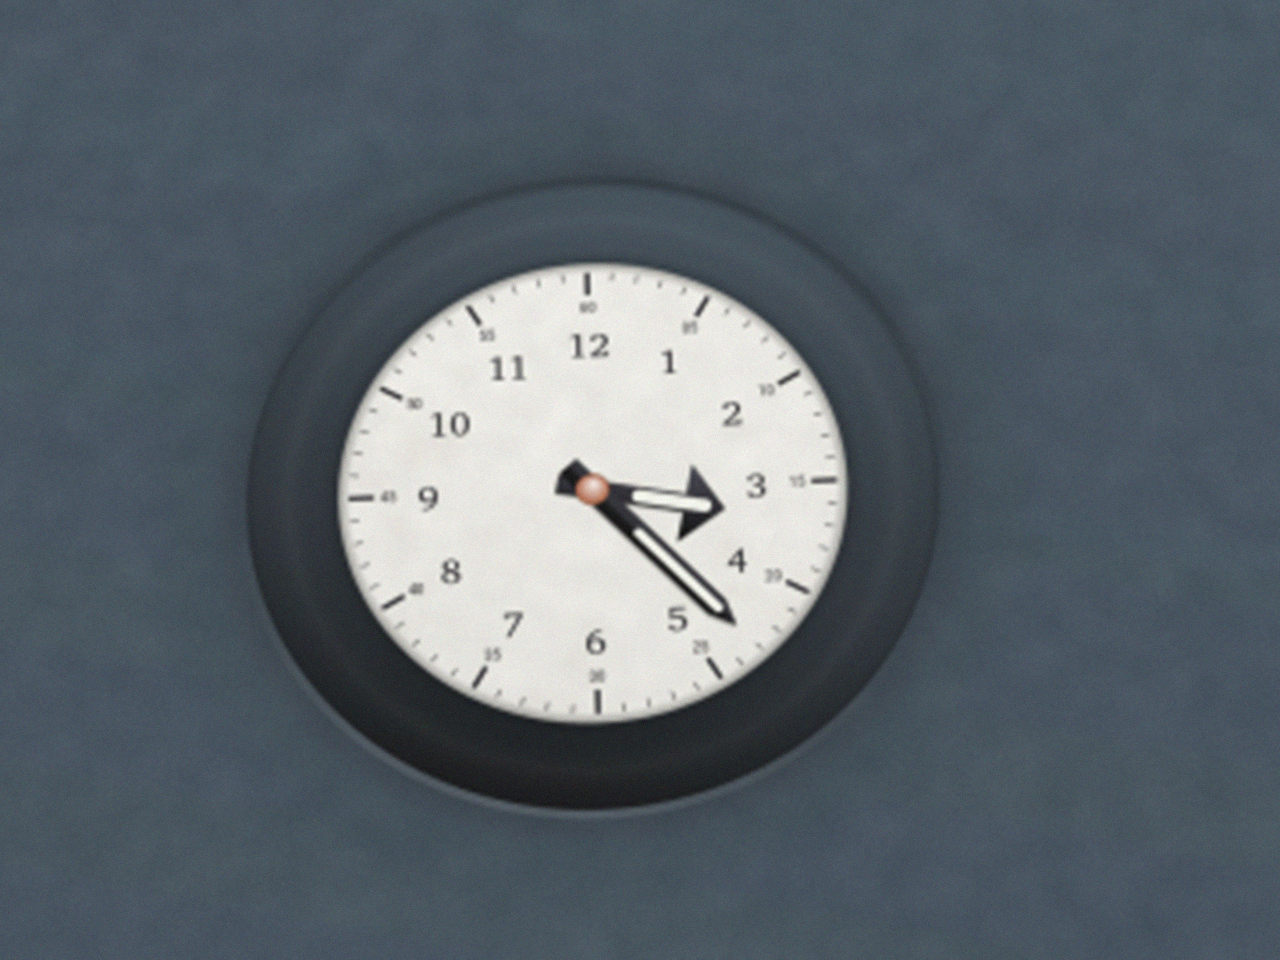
h=3 m=23
